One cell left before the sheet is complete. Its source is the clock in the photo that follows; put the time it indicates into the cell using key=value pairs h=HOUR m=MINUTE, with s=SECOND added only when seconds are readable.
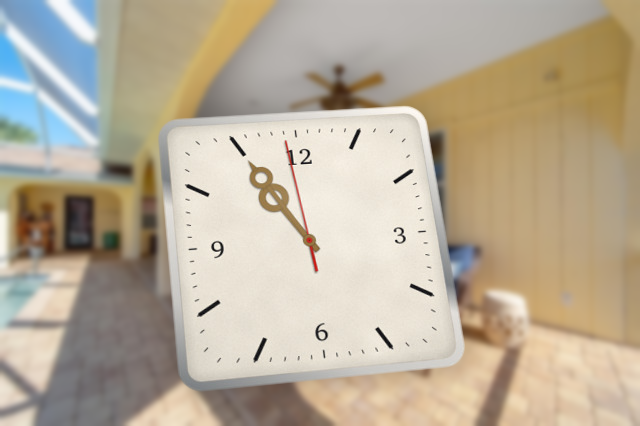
h=10 m=54 s=59
